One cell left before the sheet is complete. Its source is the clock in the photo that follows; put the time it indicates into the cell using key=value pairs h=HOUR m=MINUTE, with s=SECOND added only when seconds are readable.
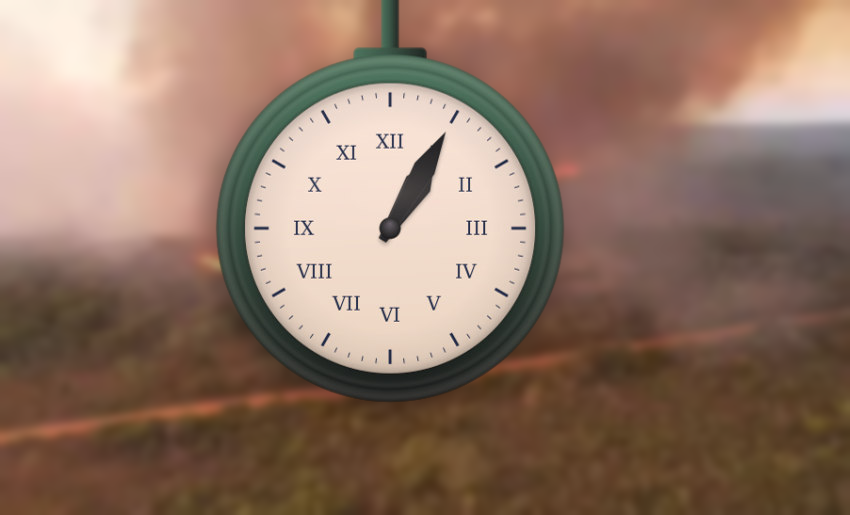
h=1 m=5
